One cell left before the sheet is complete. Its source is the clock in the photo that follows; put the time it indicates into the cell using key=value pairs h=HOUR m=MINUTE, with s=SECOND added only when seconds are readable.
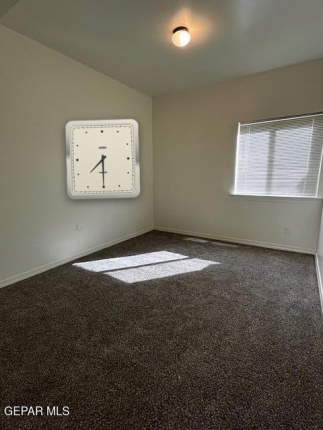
h=7 m=30
